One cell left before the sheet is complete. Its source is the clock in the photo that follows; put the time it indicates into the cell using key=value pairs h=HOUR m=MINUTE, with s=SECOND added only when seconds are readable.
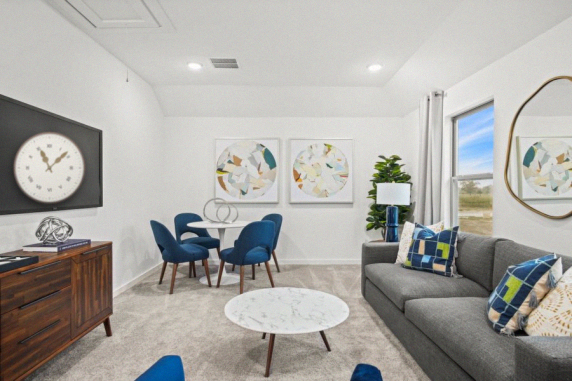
h=11 m=8
